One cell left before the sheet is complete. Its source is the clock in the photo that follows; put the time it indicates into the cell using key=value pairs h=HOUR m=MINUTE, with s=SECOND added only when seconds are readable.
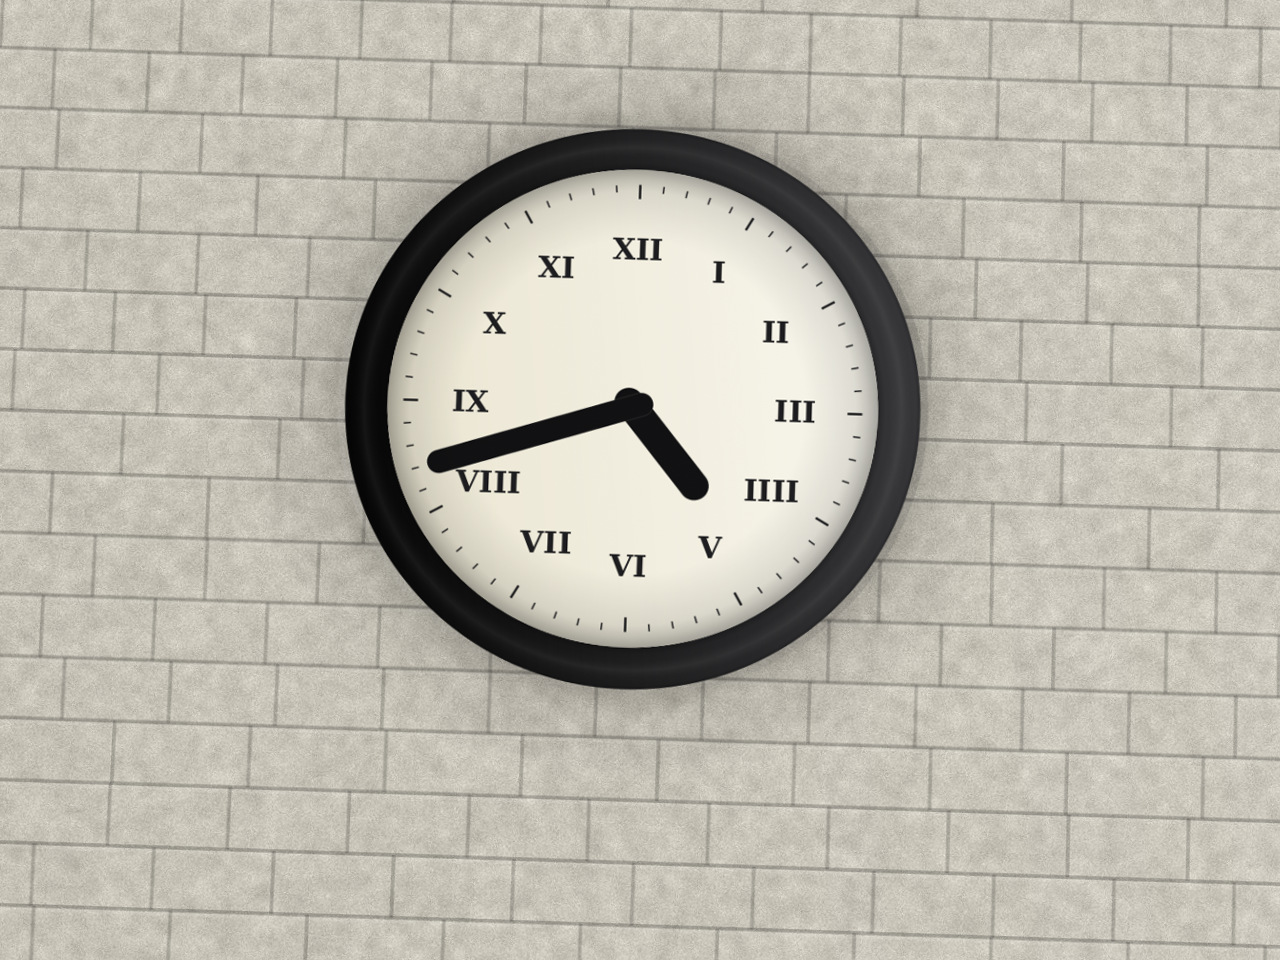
h=4 m=42
